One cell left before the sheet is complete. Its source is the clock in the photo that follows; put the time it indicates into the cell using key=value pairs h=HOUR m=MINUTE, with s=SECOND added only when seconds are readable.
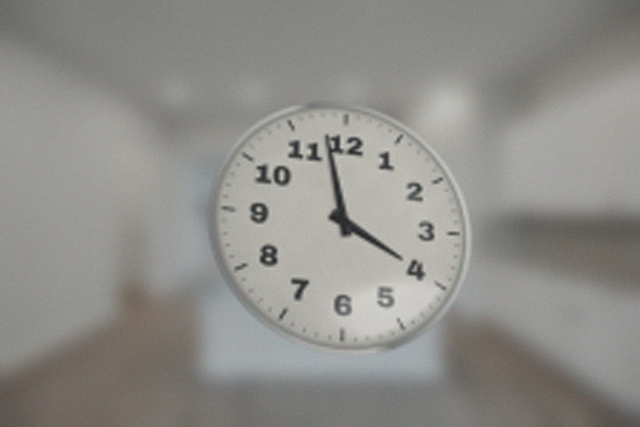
h=3 m=58
